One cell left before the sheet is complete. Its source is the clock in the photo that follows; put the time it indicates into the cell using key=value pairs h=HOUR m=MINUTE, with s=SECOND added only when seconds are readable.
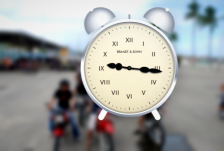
h=9 m=16
